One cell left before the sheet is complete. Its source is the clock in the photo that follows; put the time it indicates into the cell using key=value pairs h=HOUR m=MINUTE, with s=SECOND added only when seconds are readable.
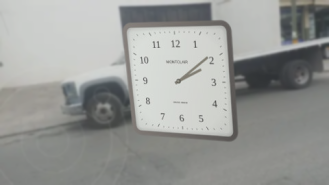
h=2 m=9
